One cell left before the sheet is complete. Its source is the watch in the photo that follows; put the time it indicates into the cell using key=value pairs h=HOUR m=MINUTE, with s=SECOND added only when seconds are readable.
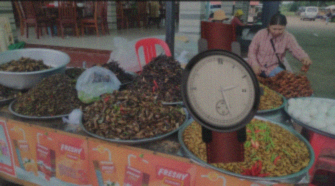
h=2 m=27
